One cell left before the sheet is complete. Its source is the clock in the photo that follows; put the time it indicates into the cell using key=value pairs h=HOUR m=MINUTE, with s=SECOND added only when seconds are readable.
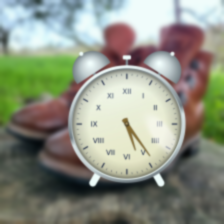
h=5 m=24
